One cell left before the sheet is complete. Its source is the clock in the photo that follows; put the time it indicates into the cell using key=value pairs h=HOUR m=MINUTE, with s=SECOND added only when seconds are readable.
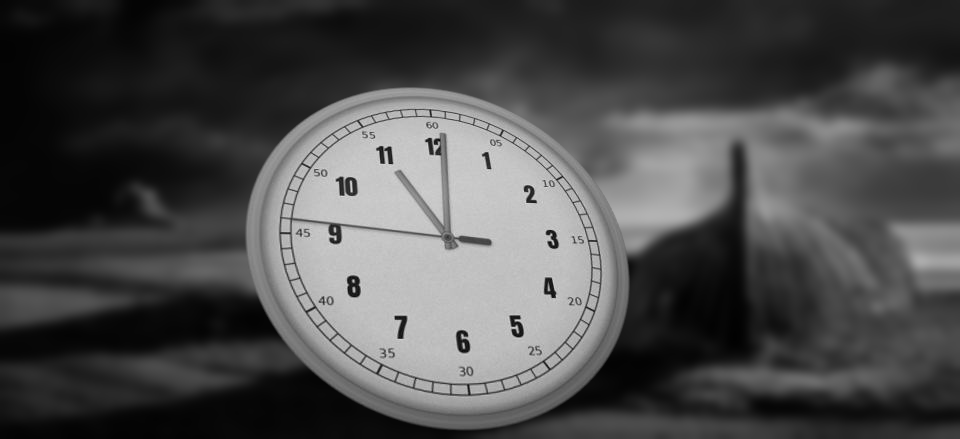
h=11 m=0 s=46
